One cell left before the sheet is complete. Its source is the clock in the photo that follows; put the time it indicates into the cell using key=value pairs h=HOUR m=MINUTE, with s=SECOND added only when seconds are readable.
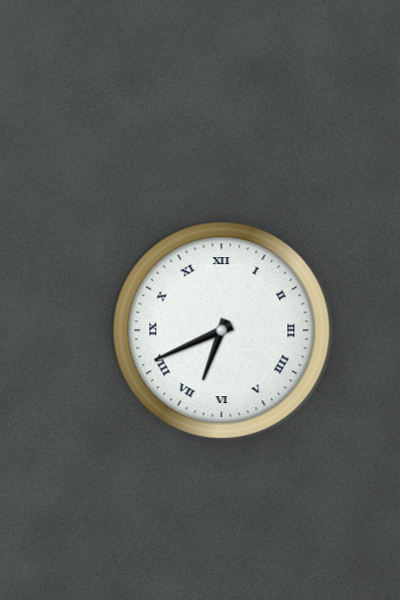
h=6 m=41
